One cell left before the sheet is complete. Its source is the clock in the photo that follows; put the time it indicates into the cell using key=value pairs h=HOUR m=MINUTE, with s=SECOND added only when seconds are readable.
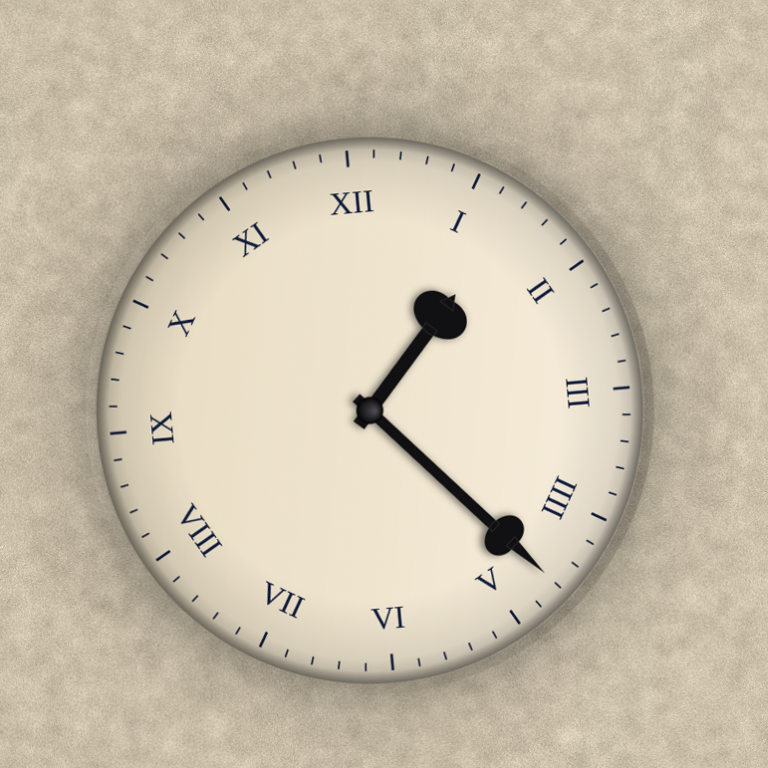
h=1 m=23
